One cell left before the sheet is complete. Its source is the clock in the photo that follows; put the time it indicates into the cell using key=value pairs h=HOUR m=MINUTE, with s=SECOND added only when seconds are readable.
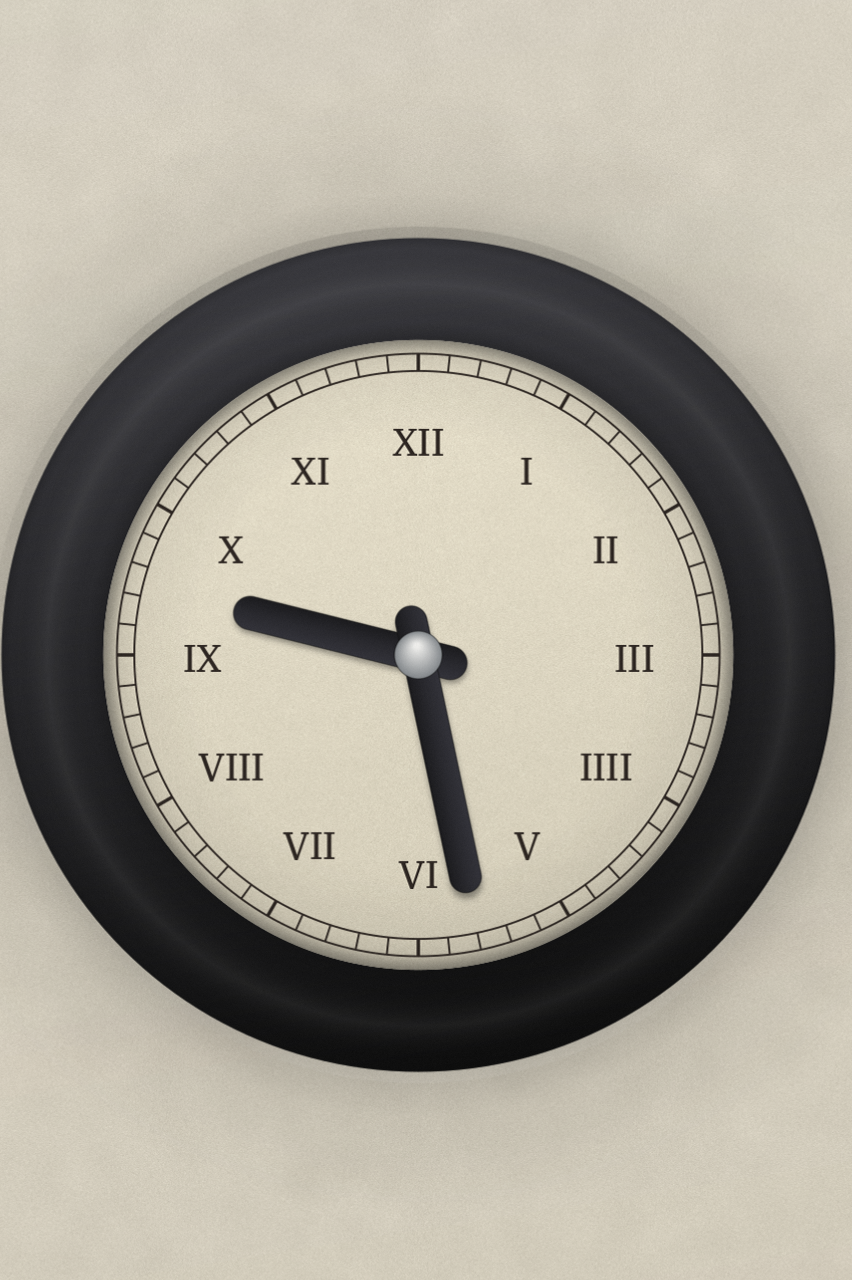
h=9 m=28
